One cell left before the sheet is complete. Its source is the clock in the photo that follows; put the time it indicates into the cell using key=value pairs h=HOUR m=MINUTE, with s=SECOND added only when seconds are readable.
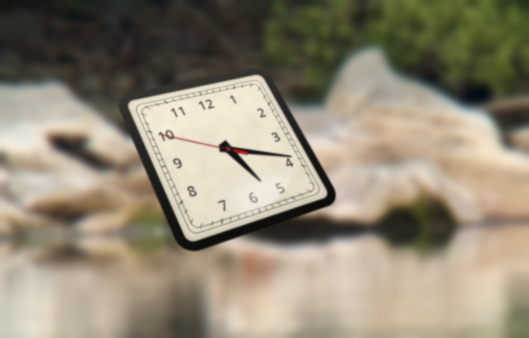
h=5 m=18 s=50
